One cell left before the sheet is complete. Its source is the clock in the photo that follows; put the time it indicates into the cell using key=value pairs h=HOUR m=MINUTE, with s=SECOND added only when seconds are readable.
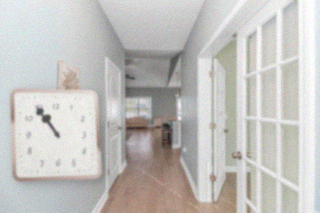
h=10 m=54
